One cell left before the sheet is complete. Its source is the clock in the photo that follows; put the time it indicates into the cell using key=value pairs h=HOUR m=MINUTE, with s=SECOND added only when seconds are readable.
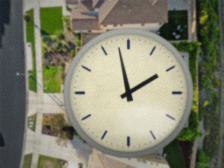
h=1 m=58
